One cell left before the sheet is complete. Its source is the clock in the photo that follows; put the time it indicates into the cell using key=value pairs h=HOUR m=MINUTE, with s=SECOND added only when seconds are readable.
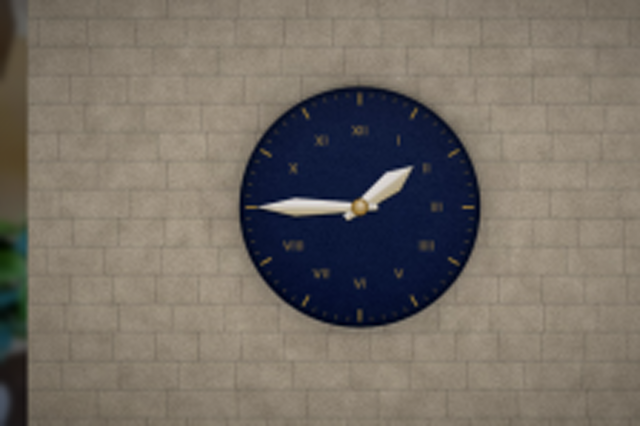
h=1 m=45
